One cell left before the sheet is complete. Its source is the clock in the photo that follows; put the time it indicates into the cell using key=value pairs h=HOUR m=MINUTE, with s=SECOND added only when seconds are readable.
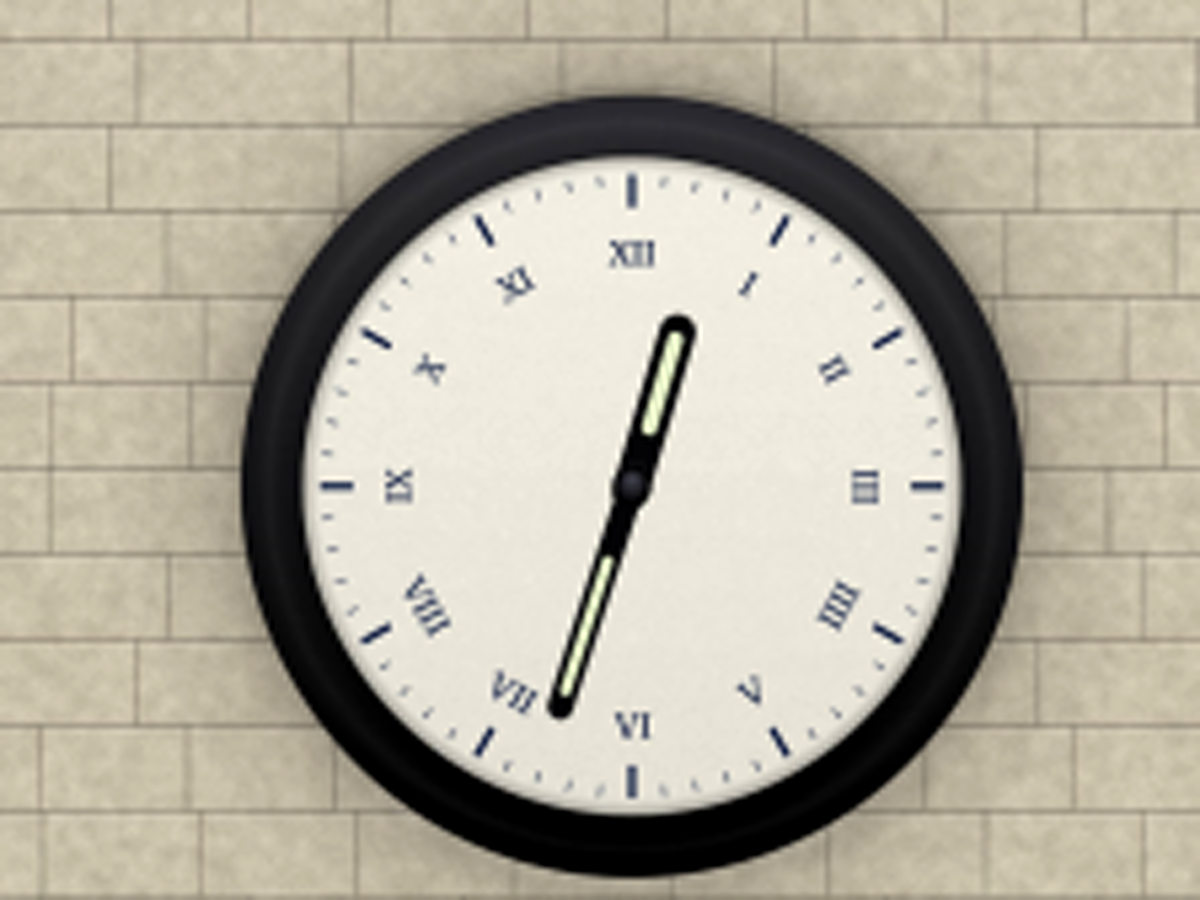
h=12 m=33
